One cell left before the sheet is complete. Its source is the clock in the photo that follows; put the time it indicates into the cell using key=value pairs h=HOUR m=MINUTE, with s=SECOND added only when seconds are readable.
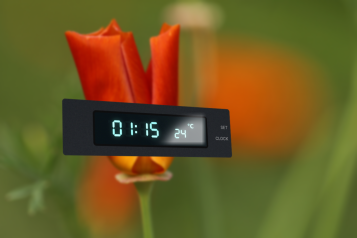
h=1 m=15
